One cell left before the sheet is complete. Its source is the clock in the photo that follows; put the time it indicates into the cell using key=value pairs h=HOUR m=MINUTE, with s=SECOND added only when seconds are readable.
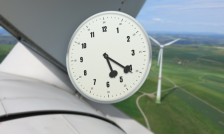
h=5 m=21
